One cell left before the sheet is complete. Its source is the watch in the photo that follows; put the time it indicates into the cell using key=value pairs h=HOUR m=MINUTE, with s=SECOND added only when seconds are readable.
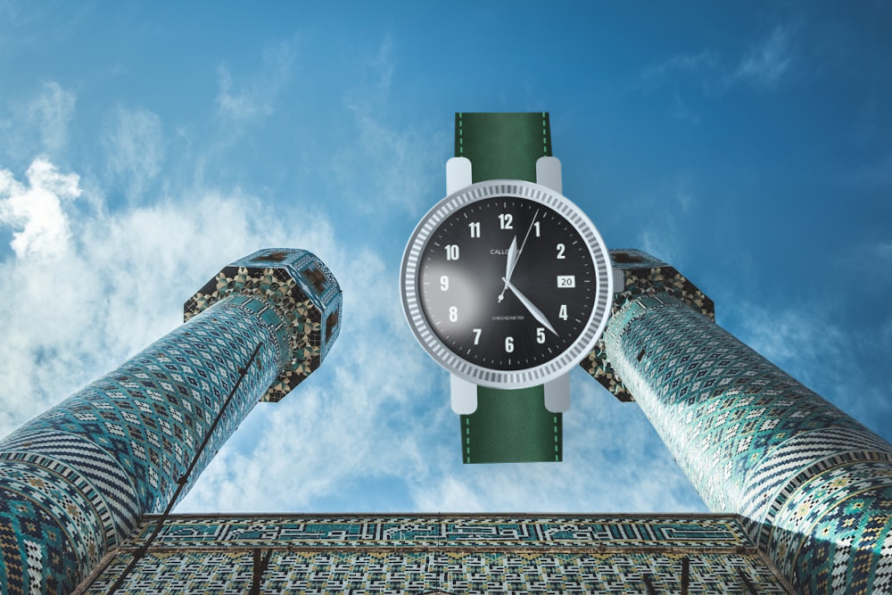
h=12 m=23 s=4
